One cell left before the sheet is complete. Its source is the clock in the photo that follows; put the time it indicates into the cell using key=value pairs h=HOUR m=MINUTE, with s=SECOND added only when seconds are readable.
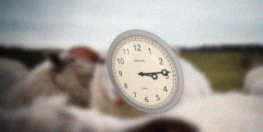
h=3 m=14
